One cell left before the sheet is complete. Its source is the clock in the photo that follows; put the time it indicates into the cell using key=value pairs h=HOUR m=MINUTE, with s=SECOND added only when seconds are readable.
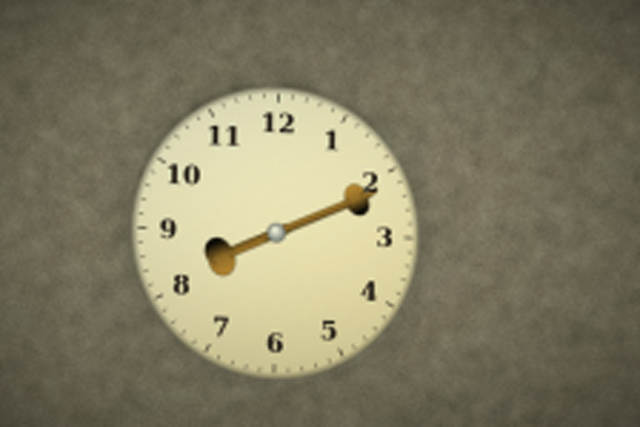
h=8 m=11
